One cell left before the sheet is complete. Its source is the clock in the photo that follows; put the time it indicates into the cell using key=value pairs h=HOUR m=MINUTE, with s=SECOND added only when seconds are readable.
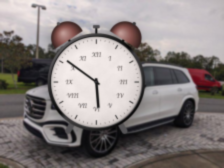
h=5 m=51
